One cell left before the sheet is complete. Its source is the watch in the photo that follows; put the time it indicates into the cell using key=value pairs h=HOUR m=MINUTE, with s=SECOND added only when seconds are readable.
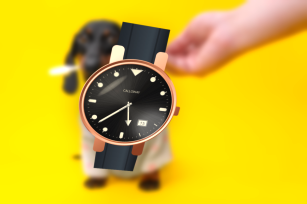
h=5 m=38
